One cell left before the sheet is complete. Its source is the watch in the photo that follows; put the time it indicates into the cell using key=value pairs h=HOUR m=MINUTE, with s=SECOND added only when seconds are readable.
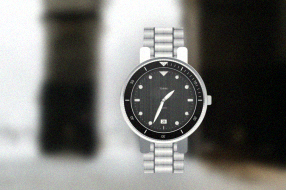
h=1 m=34
